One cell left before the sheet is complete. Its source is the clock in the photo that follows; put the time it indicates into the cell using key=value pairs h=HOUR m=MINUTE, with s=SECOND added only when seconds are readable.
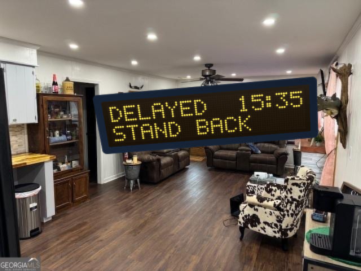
h=15 m=35
